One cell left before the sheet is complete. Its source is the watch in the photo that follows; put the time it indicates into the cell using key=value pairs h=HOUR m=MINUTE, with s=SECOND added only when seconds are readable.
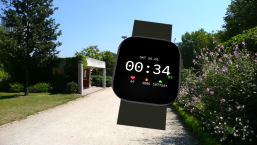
h=0 m=34
